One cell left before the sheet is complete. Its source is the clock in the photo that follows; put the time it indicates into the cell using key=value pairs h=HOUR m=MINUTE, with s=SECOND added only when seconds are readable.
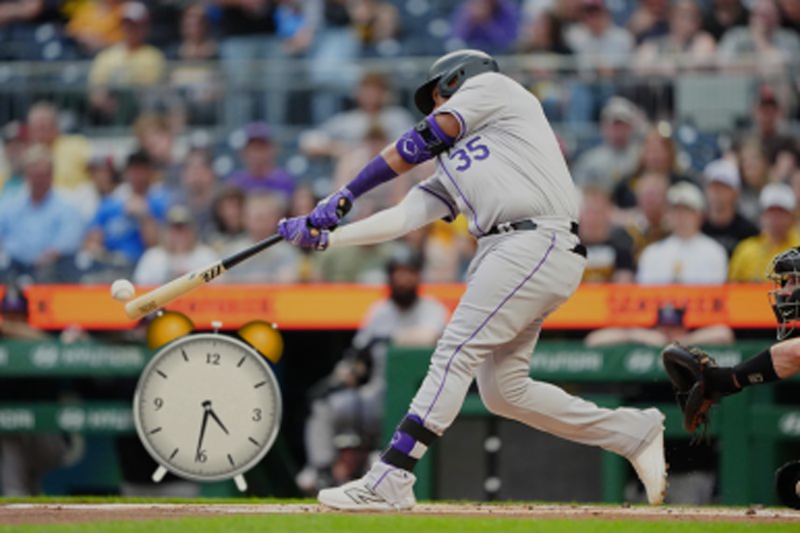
h=4 m=31
